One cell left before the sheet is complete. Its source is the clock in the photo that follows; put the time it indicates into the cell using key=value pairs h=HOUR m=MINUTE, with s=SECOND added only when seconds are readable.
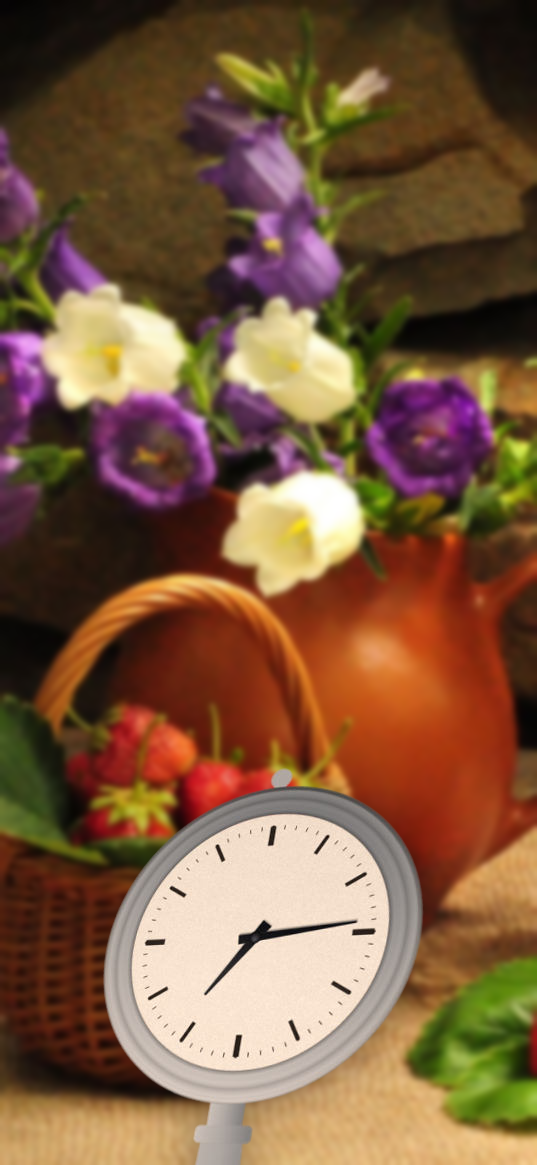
h=7 m=14
